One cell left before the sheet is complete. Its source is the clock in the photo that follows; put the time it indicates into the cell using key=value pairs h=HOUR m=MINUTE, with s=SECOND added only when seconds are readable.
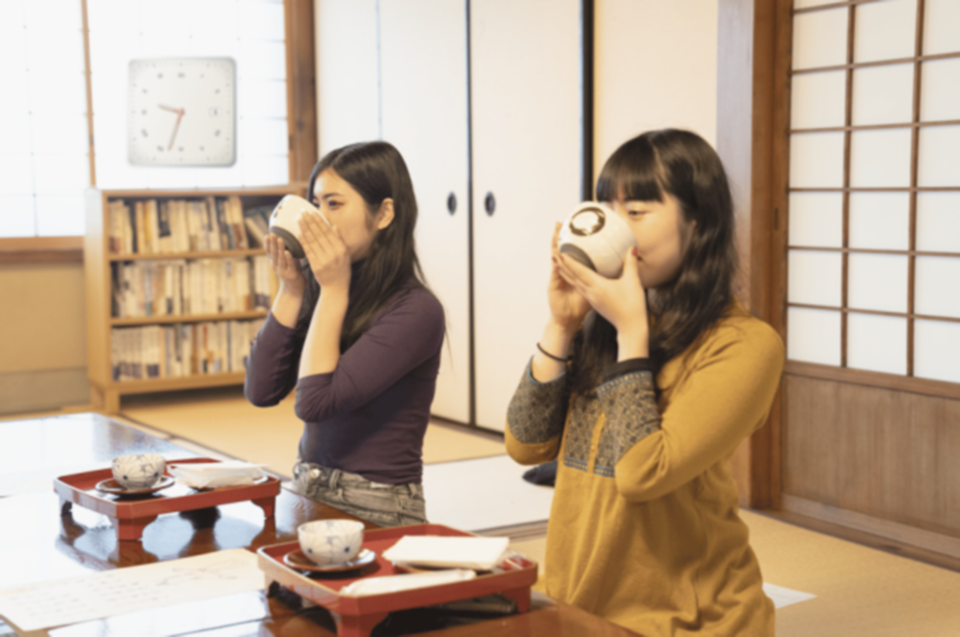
h=9 m=33
